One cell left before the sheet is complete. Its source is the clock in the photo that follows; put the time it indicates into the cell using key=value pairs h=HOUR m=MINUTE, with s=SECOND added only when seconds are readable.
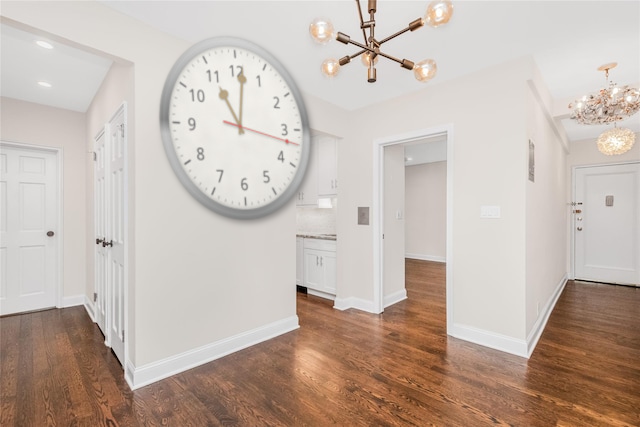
h=11 m=1 s=17
